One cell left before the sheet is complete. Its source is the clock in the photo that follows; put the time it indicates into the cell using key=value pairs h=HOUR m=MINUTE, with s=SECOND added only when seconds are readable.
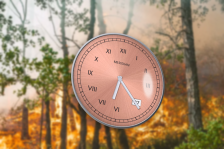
h=6 m=23
